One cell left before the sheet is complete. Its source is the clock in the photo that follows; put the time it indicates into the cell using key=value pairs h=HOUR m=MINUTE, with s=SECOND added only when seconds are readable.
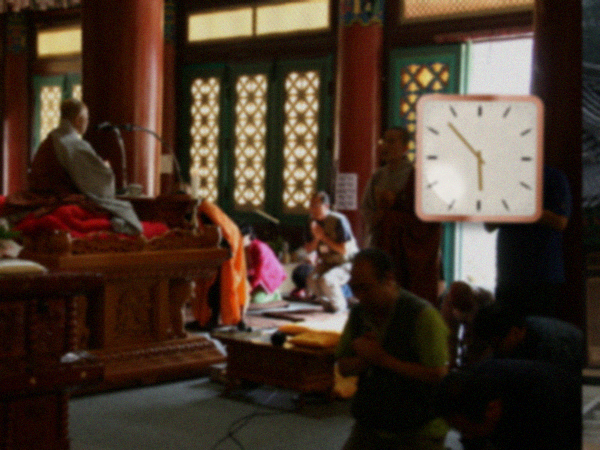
h=5 m=53
